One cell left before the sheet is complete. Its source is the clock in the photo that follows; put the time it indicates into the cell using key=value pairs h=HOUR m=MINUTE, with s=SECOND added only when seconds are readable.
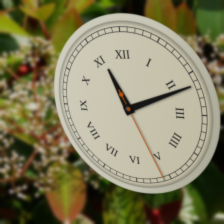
h=11 m=11 s=26
